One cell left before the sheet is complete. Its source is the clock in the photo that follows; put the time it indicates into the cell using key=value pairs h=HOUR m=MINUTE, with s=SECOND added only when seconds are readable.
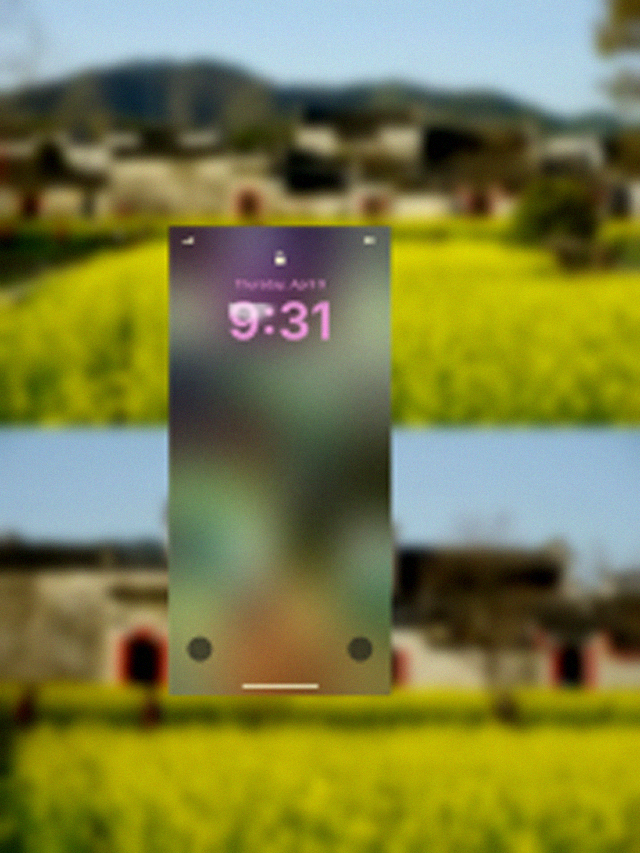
h=9 m=31
